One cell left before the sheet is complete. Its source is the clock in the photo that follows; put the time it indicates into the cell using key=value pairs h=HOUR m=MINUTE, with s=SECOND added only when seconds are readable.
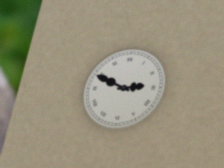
h=2 m=49
